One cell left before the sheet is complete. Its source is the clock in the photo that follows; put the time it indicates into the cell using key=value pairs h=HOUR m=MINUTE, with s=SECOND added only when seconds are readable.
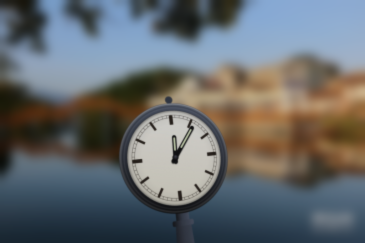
h=12 m=6
